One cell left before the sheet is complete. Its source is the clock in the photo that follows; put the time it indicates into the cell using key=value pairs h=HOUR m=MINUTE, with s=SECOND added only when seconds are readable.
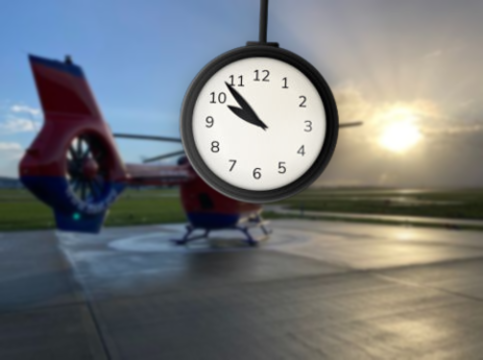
h=9 m=53
